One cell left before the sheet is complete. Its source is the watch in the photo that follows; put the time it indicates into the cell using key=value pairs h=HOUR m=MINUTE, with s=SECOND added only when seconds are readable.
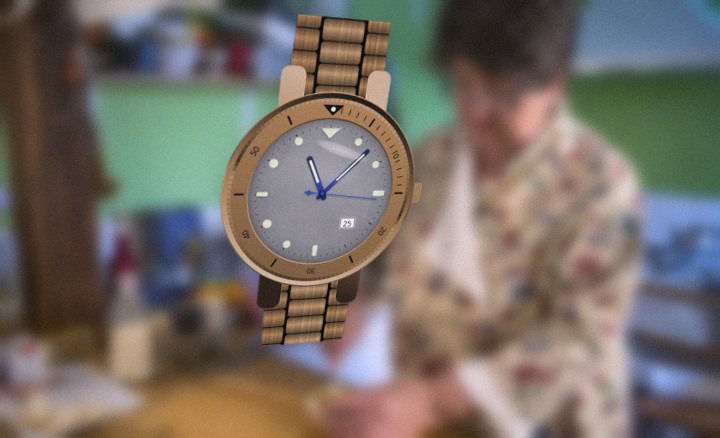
h=11 m=7 s=16
